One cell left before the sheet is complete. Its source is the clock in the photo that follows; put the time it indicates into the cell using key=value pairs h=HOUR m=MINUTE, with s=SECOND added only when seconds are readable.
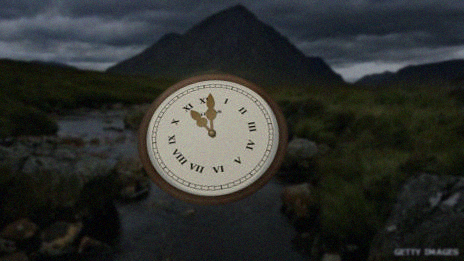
h=11 m=1
